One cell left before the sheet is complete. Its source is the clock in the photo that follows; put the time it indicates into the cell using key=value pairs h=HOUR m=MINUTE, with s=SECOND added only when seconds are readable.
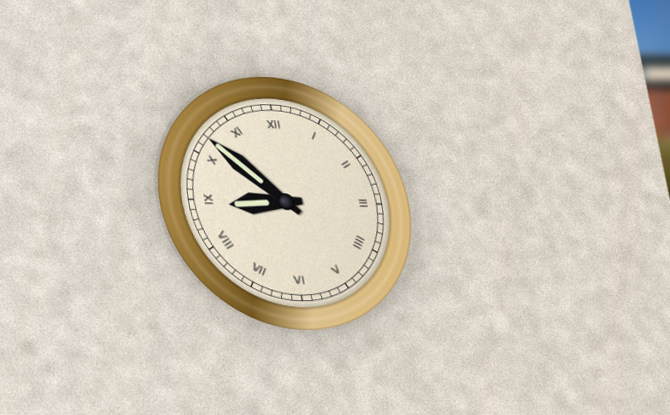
h=8 m=52
